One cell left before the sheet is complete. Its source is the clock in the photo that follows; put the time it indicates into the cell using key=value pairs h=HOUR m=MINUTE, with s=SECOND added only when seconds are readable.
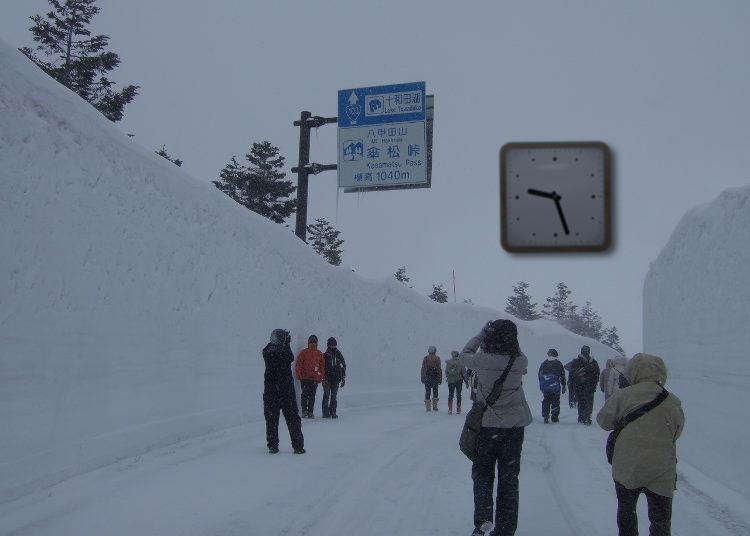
h=9 m=27
